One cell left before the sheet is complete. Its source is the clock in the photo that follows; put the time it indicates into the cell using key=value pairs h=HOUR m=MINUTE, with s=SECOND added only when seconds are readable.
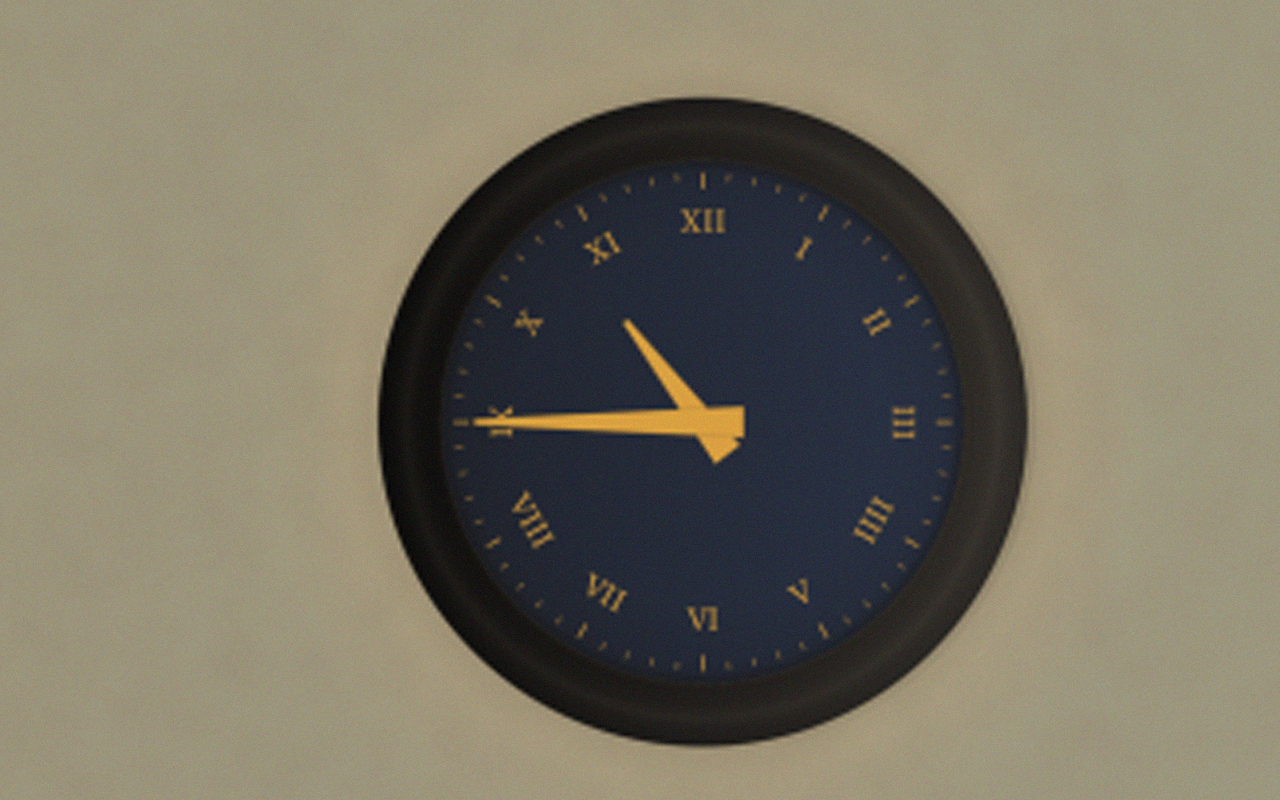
h=10 m=45
